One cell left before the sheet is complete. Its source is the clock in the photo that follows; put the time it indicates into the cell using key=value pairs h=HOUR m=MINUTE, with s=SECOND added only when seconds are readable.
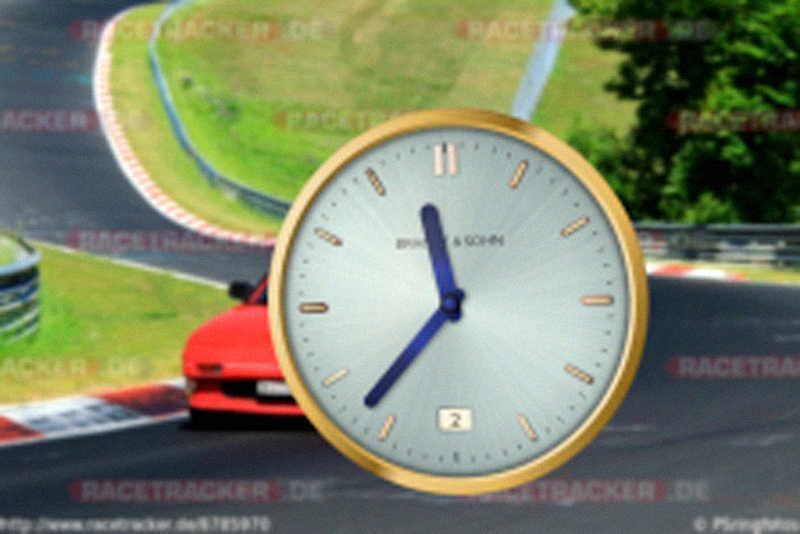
h=11 m=37
